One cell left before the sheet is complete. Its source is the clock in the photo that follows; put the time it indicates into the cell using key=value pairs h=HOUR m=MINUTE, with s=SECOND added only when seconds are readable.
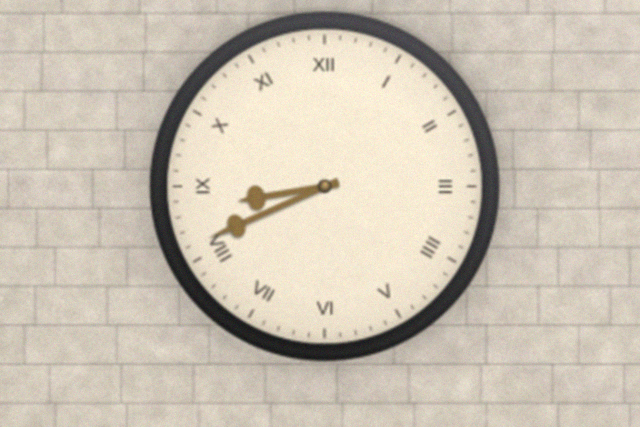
h=8 m=41
